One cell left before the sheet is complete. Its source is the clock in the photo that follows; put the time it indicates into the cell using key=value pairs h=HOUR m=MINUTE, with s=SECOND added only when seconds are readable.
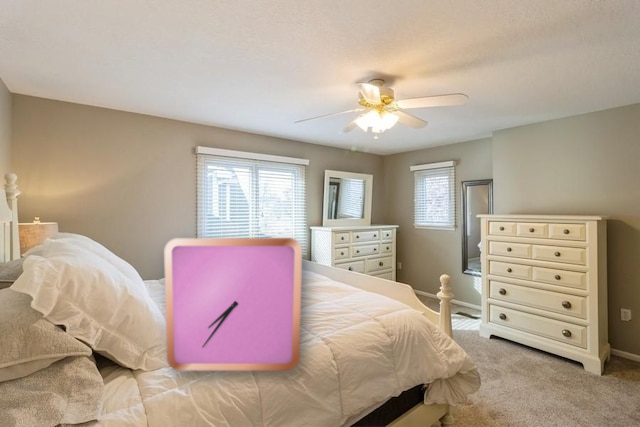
h=7 m=36
